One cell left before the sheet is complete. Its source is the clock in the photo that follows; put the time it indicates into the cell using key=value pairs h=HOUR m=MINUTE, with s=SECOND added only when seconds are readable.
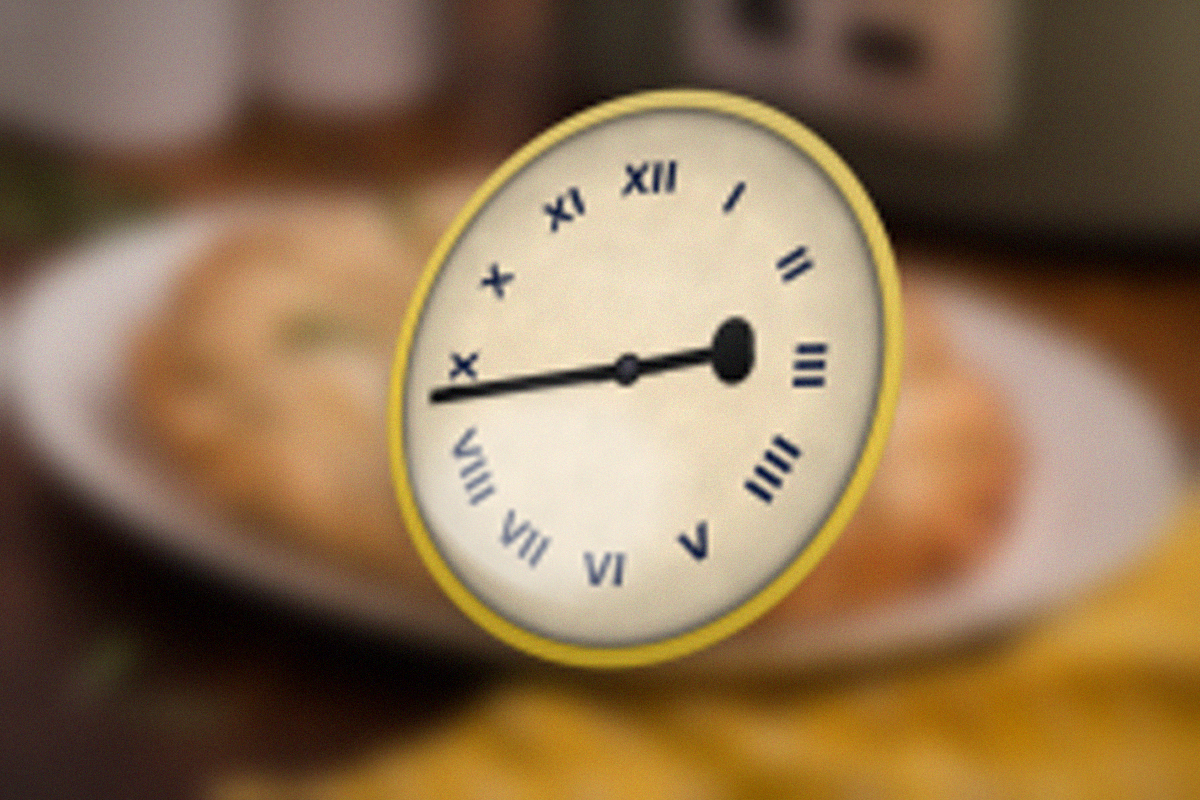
h=2 m=44
